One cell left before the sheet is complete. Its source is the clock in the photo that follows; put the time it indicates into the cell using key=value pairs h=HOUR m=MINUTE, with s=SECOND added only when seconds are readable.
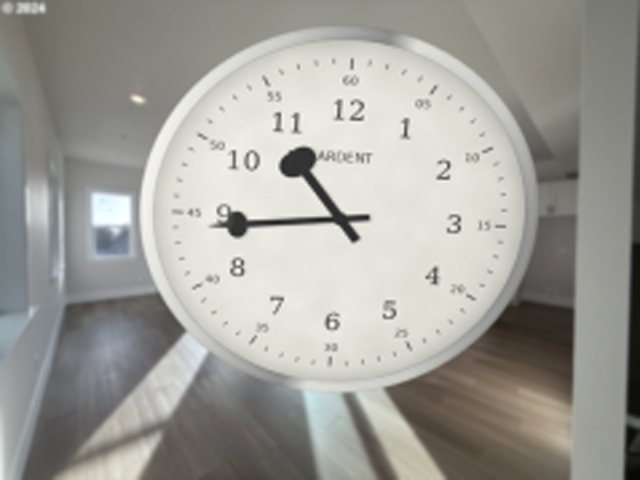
h=10 m=44
